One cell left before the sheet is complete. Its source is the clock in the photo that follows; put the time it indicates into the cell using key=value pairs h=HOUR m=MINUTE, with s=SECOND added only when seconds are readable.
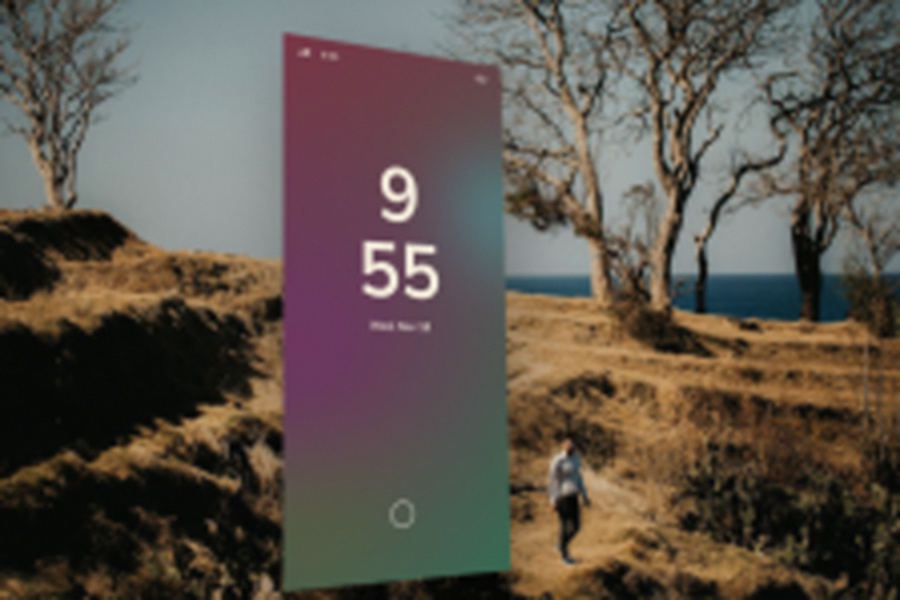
h=9 m=55
